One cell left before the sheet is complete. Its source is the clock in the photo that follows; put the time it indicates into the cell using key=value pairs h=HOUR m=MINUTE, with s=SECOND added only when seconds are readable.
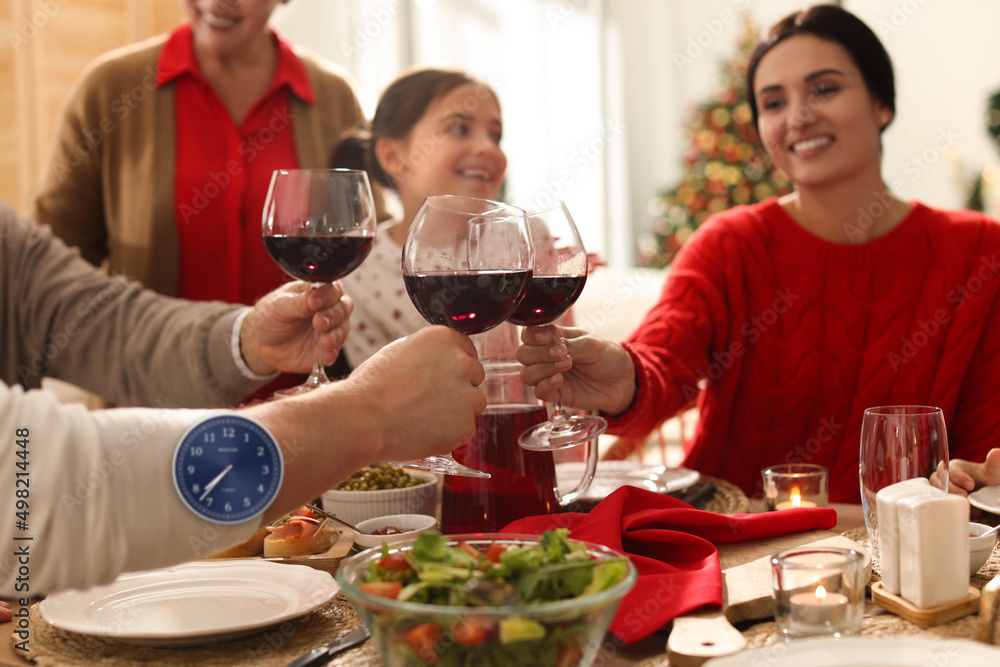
h=7 m=37
